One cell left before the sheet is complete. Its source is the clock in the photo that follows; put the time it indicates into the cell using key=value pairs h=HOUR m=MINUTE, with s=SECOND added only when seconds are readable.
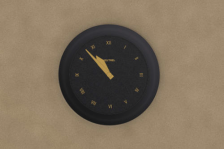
h=10 m=53
